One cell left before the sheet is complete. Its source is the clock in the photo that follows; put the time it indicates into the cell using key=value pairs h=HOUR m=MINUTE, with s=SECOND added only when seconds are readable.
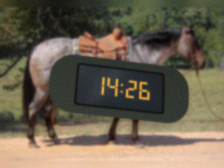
h=14 m=26
